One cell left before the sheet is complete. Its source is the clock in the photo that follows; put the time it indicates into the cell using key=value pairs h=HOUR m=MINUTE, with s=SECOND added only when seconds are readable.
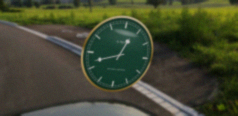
h=12 m=42
